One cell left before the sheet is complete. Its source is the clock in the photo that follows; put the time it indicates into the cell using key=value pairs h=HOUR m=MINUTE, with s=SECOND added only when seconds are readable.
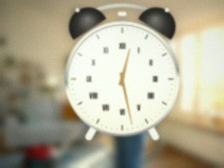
h=12 m=28
